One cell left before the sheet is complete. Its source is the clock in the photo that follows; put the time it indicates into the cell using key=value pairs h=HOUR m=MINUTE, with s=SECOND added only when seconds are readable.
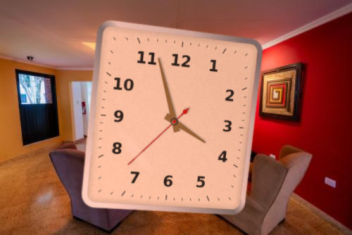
h=3 m=56 s=37
